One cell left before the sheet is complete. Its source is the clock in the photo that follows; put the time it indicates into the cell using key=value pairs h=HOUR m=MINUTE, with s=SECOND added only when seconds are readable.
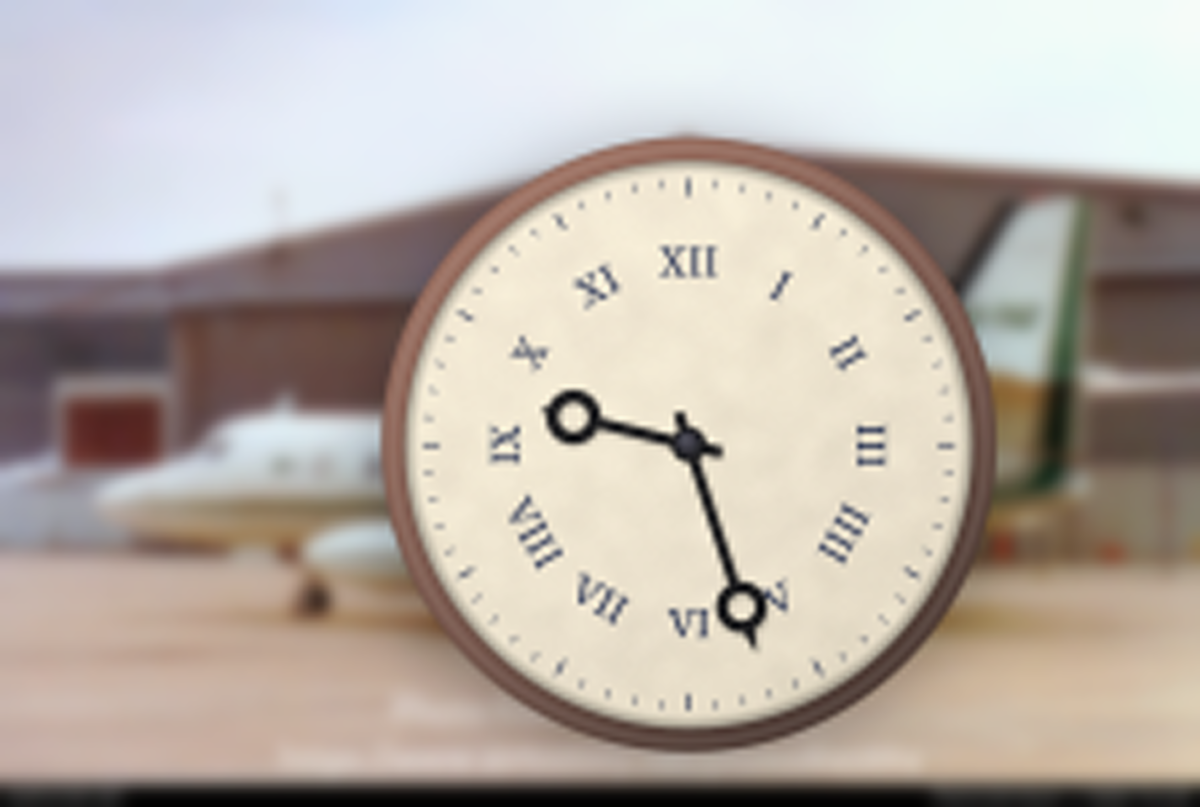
h=9 m=27
